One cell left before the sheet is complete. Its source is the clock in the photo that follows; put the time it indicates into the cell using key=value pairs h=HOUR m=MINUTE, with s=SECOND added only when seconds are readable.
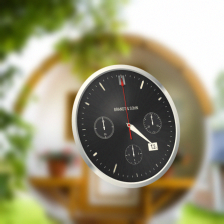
h=4 m=22
